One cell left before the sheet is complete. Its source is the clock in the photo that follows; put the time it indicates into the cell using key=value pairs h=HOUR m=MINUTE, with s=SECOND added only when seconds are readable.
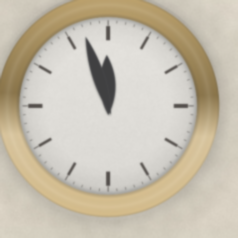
h=11 m=57
